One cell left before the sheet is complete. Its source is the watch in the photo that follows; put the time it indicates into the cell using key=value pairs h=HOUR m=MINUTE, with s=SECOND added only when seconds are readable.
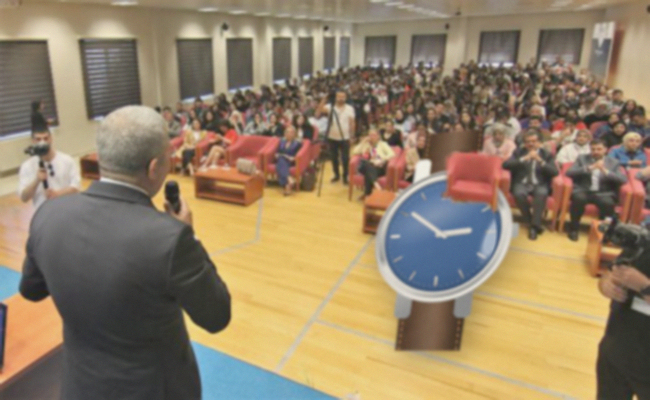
h=2 m=51
